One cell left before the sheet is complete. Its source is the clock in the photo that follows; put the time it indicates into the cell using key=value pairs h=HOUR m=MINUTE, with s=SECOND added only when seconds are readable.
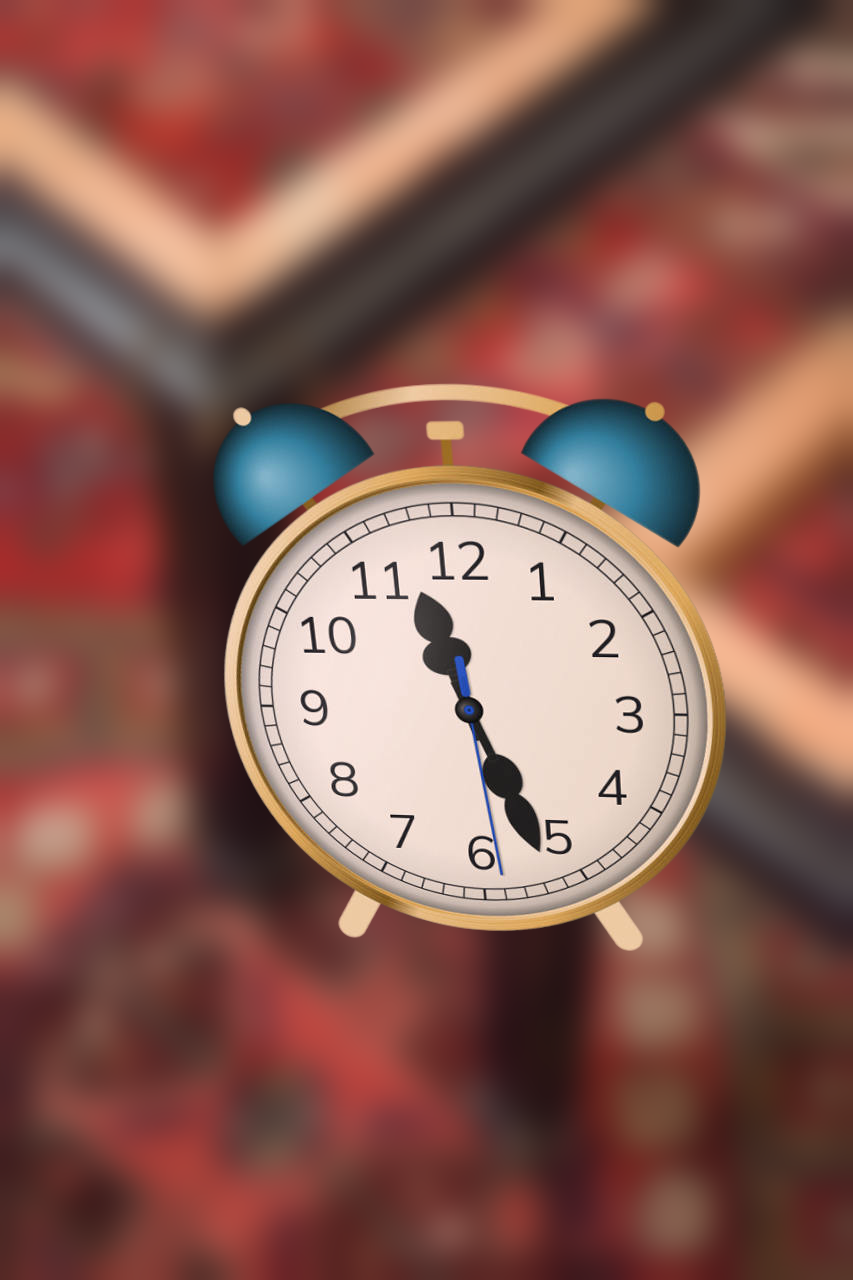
h=11 m=26 s=29
